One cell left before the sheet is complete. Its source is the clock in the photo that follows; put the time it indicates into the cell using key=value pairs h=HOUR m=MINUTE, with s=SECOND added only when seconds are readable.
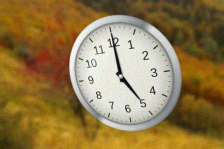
h=5 m=0
